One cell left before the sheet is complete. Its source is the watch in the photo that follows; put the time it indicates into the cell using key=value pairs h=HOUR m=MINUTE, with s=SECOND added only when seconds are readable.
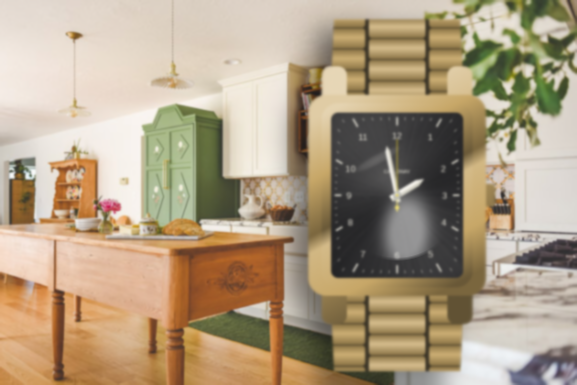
h=1 m=58 s=0
